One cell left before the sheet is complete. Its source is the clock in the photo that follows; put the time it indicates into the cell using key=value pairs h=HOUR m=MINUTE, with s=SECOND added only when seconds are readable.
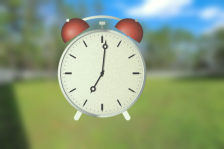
h=7 m=1
